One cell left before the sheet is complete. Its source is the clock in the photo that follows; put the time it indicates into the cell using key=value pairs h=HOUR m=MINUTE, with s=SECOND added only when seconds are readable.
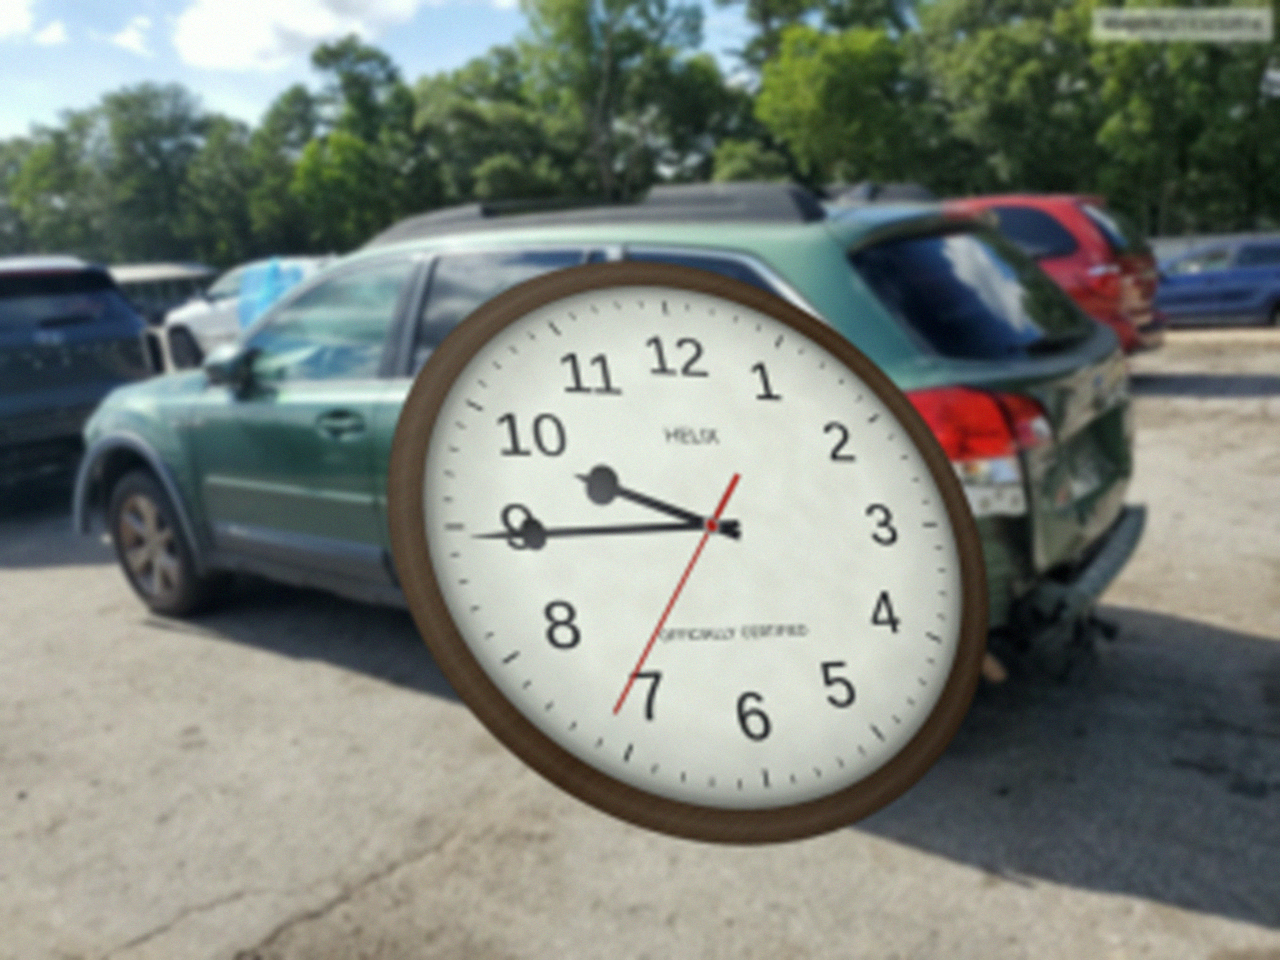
h=9 m=44 s=36
